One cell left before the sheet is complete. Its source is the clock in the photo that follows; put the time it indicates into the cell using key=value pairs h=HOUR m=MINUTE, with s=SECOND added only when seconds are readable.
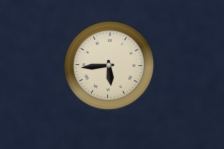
h=5 m=44
